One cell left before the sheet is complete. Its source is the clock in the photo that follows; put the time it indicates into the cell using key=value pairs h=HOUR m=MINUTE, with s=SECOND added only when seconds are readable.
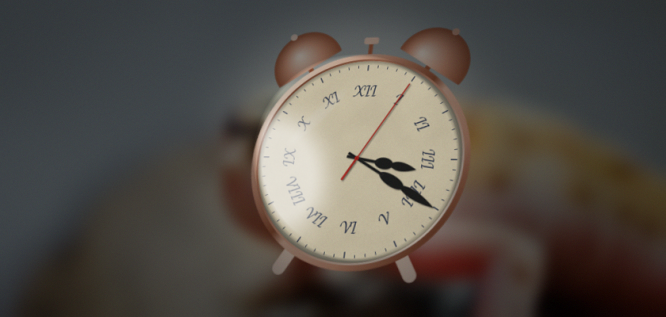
h=3 m=20 s=5
